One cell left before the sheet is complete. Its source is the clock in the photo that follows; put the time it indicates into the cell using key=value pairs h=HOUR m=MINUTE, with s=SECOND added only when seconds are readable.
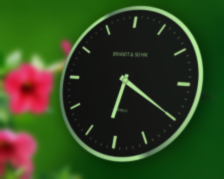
h=6 m=20
